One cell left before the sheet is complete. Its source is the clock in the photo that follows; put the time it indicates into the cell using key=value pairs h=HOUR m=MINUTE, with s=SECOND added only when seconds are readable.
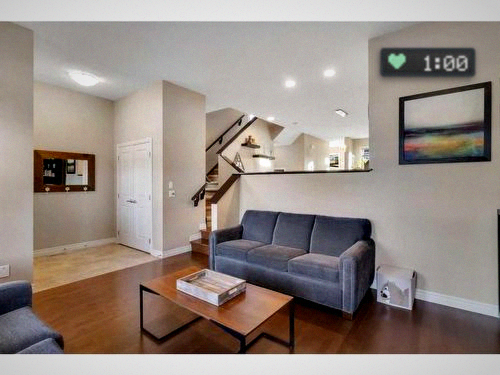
h=1 m=0
